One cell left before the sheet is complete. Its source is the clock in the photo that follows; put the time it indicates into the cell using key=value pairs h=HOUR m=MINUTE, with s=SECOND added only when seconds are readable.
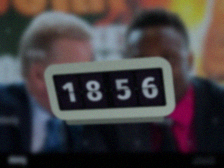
h=18 m=56
